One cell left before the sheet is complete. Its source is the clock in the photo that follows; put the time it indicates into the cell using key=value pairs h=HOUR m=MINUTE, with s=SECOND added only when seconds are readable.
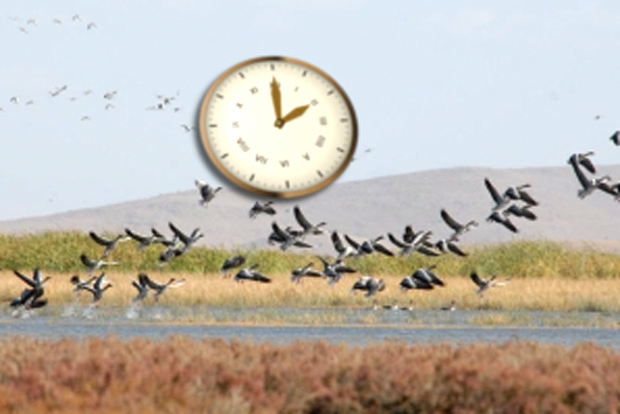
h=2 m=0
